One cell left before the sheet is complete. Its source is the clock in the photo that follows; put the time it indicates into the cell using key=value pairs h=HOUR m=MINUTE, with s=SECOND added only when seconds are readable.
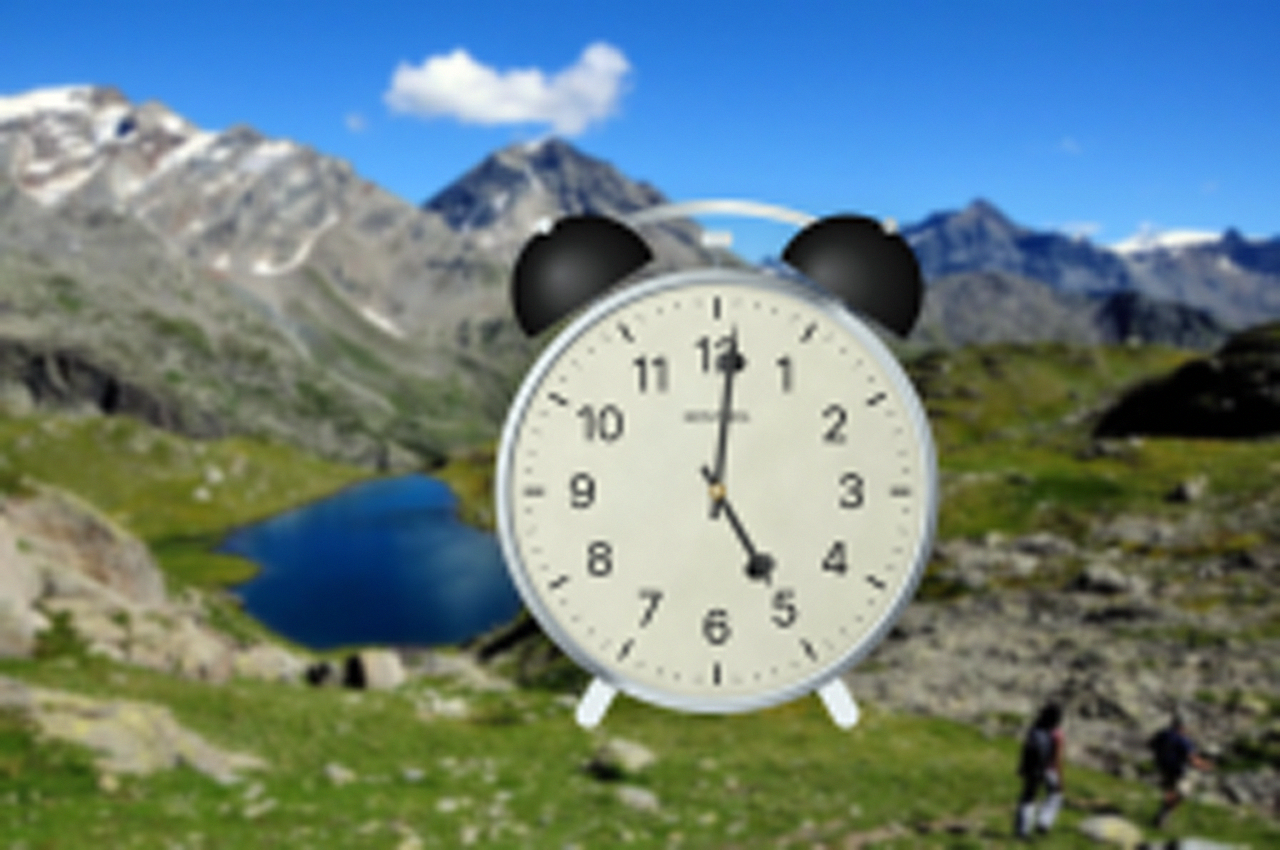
h=5 m=1
